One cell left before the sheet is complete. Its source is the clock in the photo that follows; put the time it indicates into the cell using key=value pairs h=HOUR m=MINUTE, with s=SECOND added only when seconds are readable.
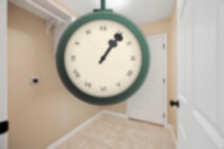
h=1 m=6
